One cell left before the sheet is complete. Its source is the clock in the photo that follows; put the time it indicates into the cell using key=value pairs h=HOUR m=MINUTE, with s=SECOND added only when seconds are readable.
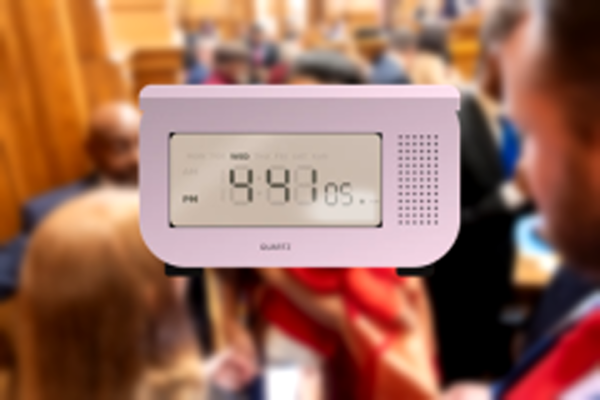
h=4 m=41 s=5
